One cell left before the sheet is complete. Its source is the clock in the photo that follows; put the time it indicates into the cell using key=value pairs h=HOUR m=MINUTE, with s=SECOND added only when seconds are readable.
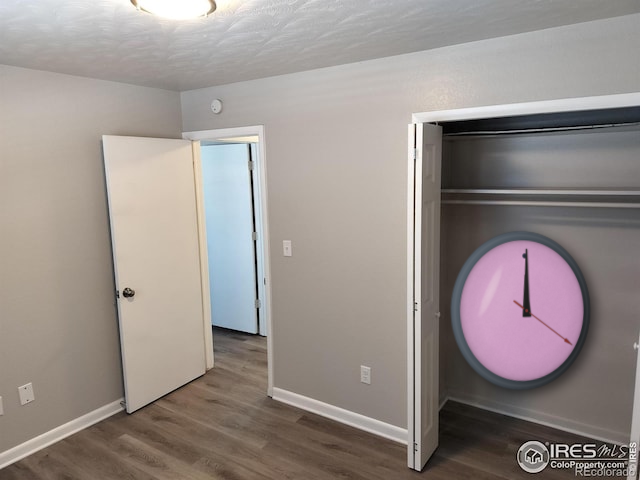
h=12 m=0 s=21
